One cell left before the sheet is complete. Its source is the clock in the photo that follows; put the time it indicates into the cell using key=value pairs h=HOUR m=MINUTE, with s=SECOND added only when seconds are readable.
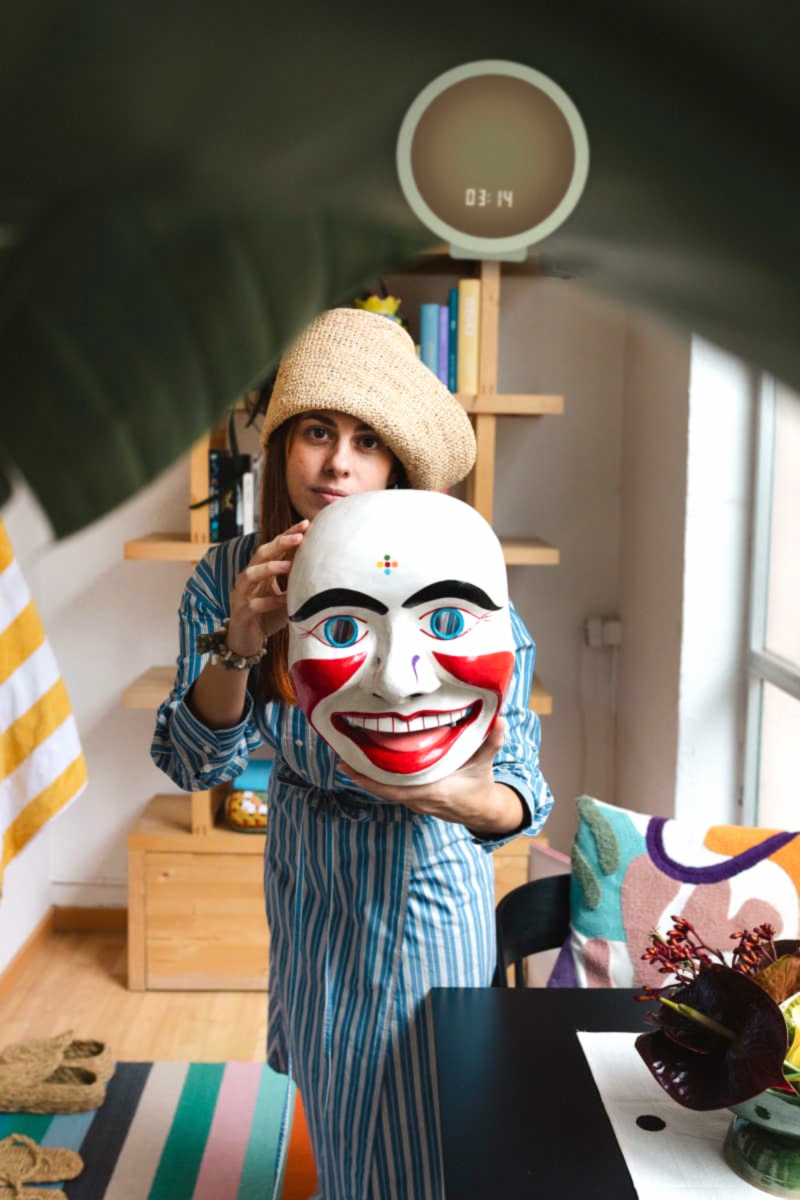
h=3 m=14
